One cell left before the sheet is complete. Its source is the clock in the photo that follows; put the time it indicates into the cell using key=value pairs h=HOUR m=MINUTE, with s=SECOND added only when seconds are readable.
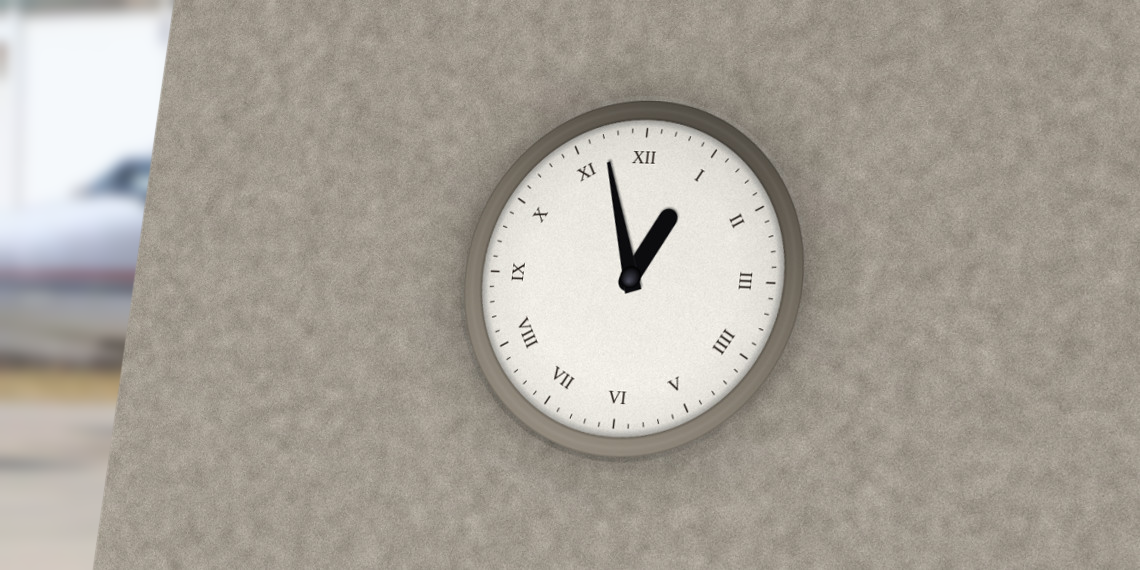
h=12 m=57
